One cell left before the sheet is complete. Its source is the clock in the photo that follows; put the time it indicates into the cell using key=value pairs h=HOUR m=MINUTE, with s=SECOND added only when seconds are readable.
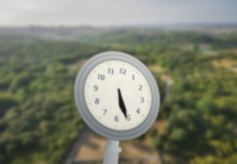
h=5 m=26
